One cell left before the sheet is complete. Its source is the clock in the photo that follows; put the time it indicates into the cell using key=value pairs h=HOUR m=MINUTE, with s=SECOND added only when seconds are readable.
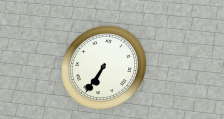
h=6 m=34
